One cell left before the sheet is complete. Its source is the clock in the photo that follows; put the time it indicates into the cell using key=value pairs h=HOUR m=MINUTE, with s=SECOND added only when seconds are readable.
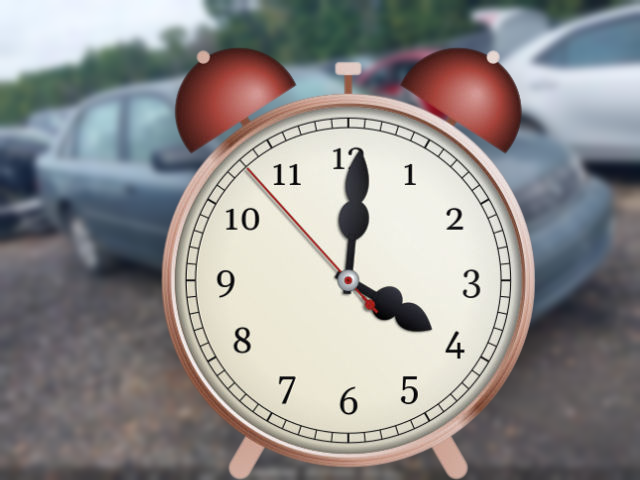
h=4 m=0 s=53
